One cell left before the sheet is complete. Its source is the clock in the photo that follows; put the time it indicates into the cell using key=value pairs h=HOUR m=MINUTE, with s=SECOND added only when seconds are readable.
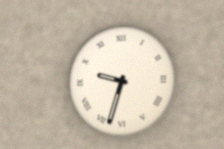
h=9 m=33
